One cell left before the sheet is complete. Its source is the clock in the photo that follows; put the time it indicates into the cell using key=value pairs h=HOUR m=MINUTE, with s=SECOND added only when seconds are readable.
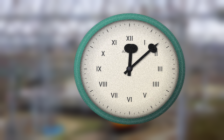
h=12 m=8
